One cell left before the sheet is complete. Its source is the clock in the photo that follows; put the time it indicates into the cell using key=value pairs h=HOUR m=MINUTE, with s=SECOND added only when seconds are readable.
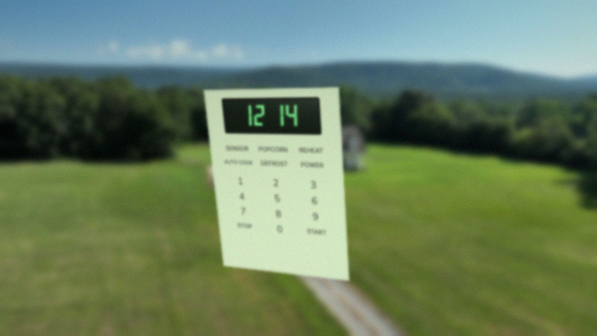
h=12 m=14
